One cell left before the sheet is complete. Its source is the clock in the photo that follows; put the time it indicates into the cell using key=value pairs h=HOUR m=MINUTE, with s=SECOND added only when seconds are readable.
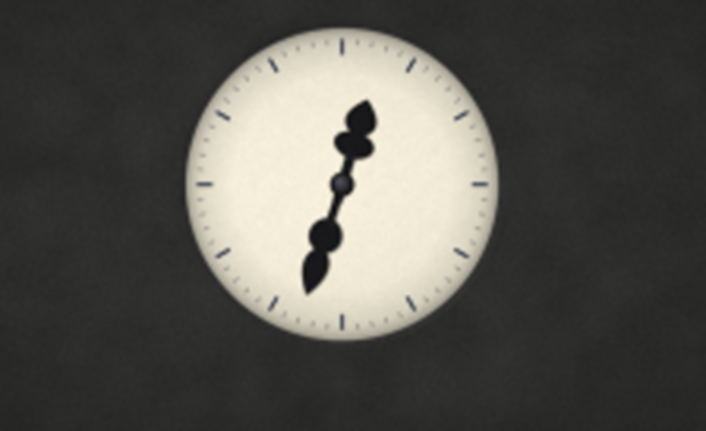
h=12 m=33
